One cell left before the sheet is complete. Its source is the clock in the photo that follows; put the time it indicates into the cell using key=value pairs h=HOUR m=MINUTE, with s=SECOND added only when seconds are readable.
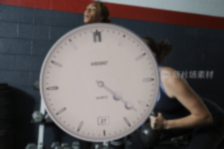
h=4 m=22
